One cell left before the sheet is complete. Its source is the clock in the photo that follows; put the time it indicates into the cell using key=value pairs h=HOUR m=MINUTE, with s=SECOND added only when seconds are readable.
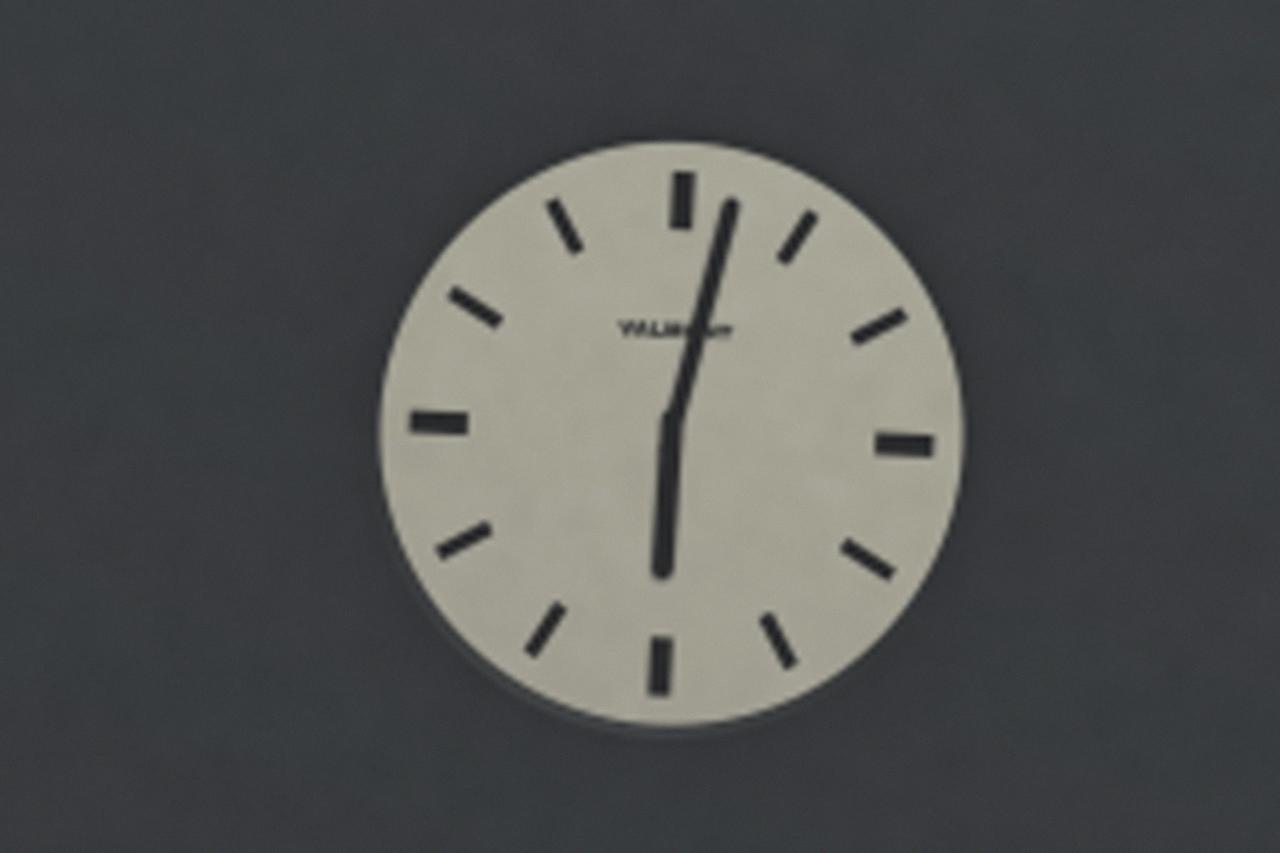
h=6 m=2
